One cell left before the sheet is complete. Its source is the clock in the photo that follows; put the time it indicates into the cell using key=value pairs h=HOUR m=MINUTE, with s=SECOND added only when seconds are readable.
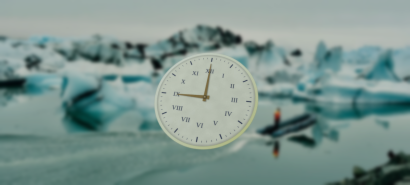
h=9 m=0
